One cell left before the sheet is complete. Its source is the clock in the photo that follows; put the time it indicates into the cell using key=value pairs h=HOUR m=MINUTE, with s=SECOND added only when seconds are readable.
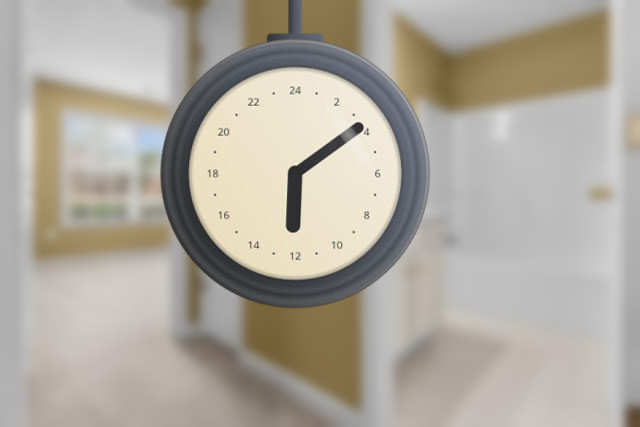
h=12 m=9
